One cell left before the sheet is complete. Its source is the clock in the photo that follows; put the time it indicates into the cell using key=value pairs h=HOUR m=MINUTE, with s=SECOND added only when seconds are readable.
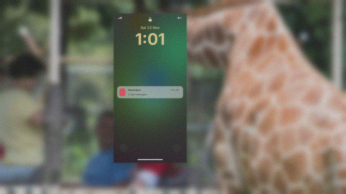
h=1 m=1
